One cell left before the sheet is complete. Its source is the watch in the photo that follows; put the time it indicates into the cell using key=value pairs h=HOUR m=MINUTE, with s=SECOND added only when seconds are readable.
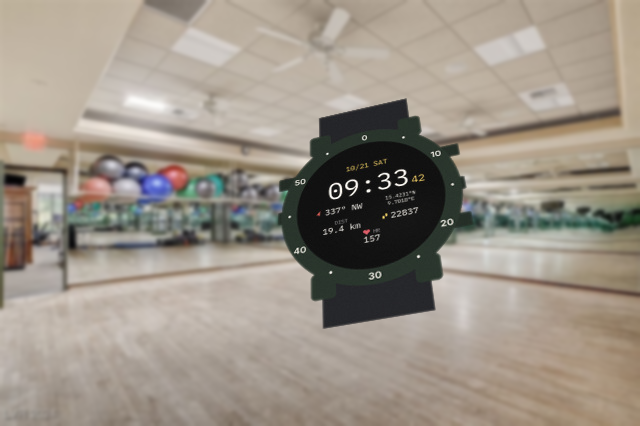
h=9 m=33 s=42
